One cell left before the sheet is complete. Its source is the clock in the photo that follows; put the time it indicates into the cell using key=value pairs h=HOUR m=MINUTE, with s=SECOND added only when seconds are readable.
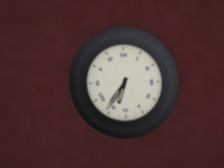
h=6 m=36
